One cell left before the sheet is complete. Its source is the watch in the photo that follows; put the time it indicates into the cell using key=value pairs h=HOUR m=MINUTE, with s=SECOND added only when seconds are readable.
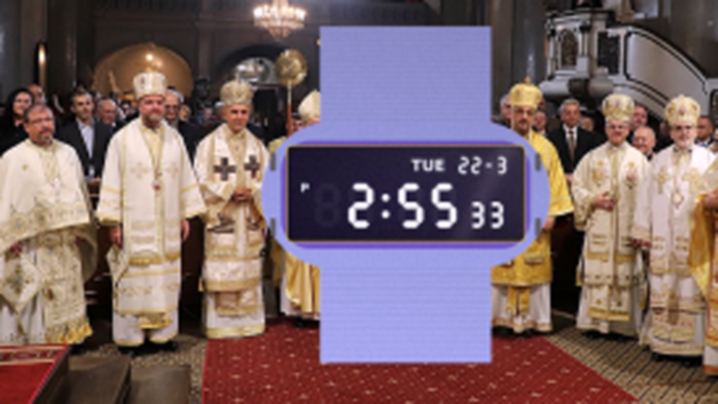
h=2 m=55 s=33
